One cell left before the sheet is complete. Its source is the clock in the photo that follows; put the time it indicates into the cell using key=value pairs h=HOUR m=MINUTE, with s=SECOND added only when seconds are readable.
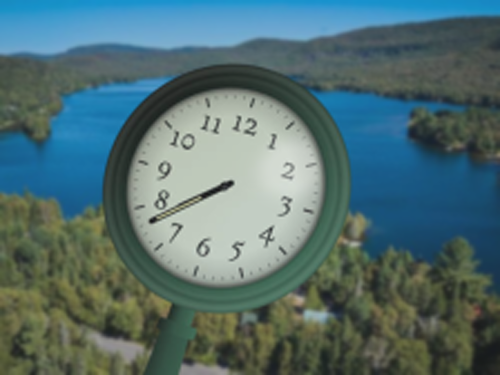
h=7 m=38
